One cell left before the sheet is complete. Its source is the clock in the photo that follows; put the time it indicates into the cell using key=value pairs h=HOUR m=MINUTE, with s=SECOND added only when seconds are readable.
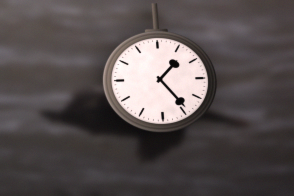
h=1 m=24
